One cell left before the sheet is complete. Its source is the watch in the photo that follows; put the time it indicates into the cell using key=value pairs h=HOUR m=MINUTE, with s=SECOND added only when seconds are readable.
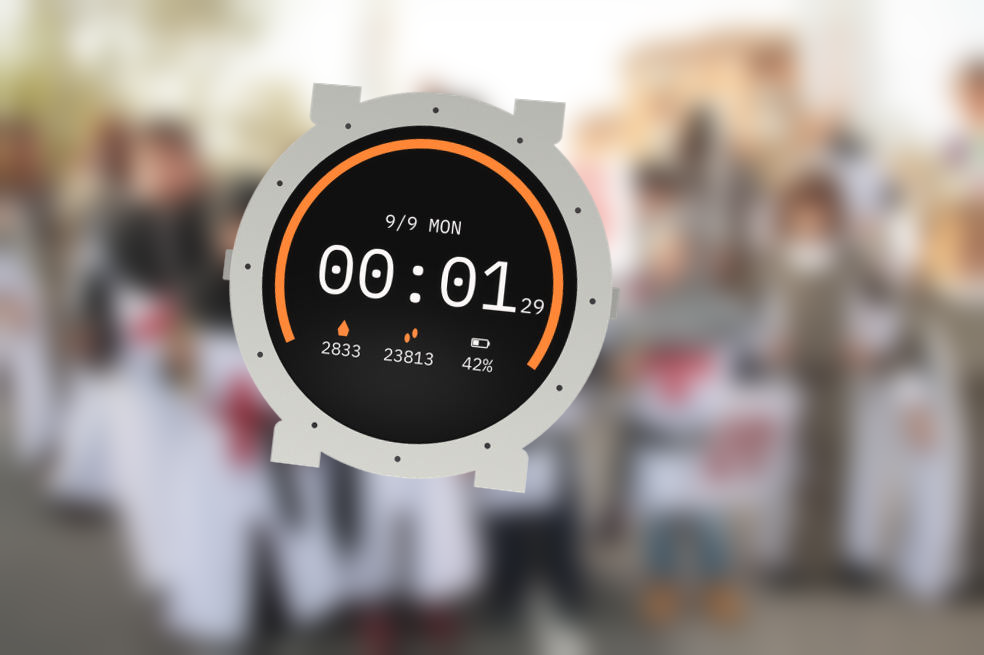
h=0 m=1 s=29
